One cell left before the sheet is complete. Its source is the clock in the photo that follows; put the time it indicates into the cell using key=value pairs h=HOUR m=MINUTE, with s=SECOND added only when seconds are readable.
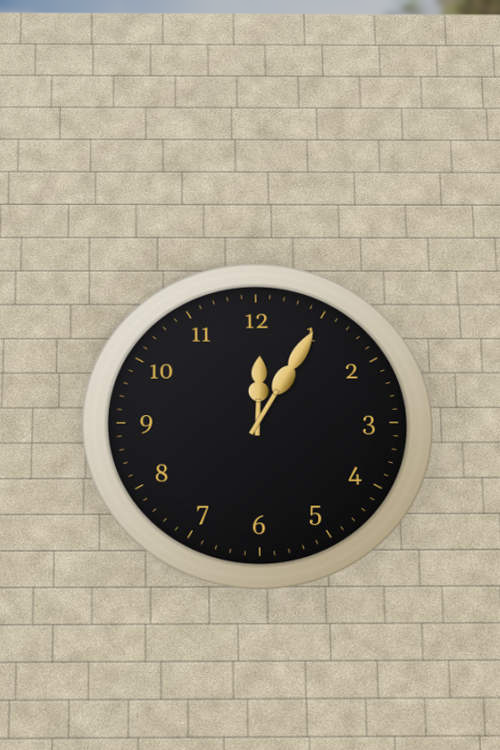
h=12 m=5
